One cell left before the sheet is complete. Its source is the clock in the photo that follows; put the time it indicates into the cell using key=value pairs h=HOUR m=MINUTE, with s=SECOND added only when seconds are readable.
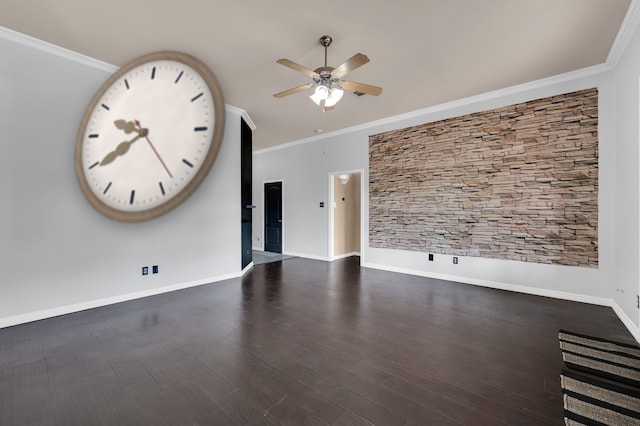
h=9 m=39 s=23
